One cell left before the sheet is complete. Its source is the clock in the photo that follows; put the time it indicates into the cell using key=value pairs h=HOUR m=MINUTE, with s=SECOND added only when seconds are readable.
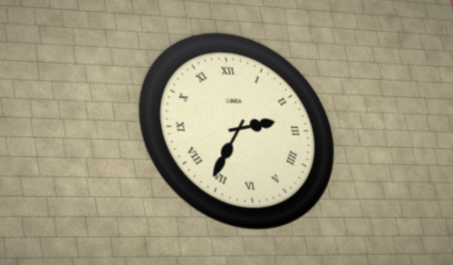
h=2 m=36
